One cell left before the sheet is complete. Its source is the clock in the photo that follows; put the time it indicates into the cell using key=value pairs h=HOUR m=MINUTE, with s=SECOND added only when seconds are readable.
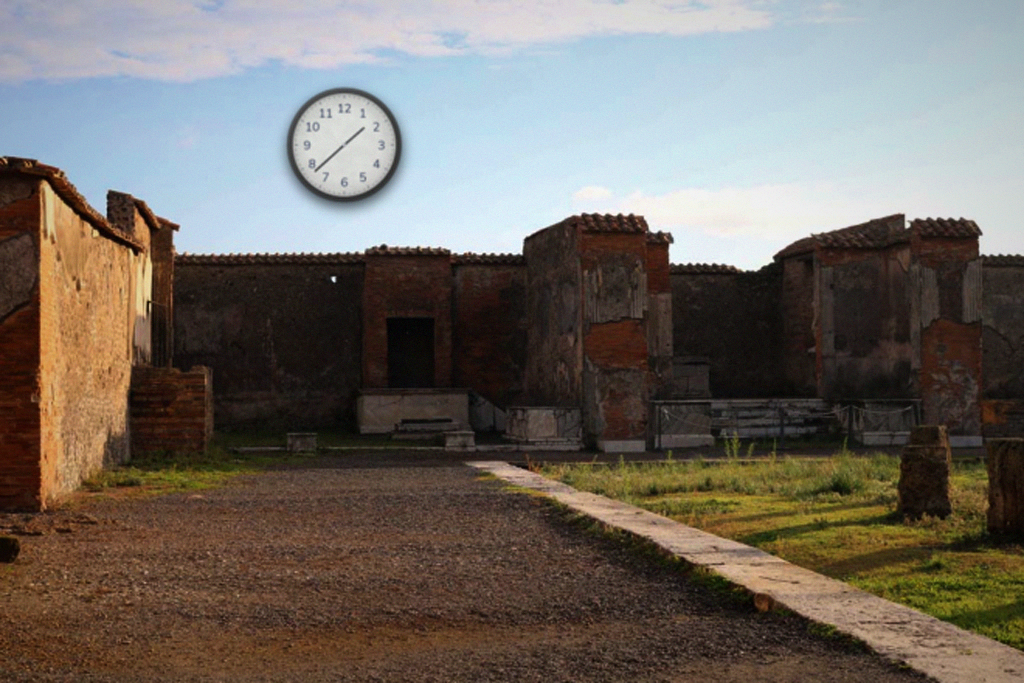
h=1 m=38
